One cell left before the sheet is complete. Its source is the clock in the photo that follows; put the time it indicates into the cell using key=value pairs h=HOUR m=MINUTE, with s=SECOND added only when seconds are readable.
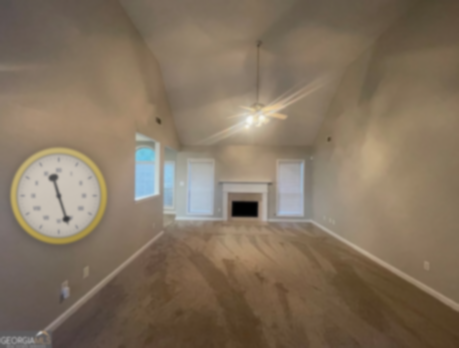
h=11 m=27
